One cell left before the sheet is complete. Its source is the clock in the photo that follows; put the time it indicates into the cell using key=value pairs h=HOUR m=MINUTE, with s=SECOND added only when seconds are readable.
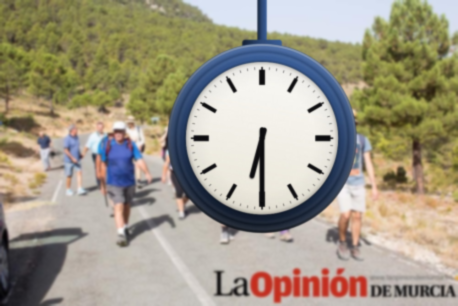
h=6 m=30
